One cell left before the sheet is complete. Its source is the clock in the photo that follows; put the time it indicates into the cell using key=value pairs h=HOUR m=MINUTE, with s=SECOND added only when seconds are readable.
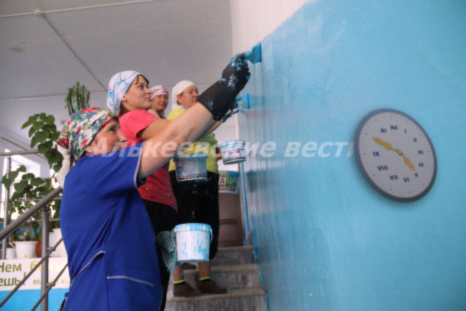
h=4 m=50
